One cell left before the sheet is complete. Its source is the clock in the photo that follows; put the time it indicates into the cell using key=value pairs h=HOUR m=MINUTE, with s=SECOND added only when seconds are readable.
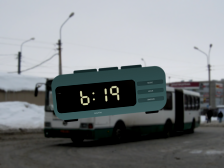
h=6 m=19
